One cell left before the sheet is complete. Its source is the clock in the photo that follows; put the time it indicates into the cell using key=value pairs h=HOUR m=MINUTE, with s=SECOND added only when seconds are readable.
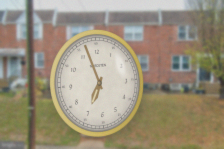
h=6 m=57
